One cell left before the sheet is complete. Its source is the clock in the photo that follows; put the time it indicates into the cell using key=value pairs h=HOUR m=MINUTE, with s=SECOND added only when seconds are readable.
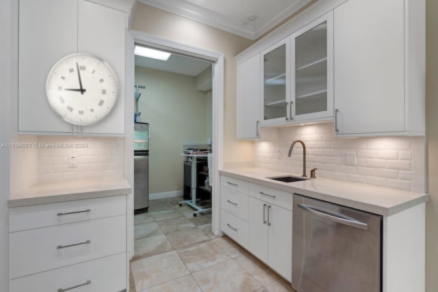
h=8 m=58
